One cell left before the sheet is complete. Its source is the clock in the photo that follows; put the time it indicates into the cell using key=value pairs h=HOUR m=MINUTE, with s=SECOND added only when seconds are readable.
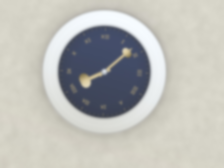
h=8 m=8
